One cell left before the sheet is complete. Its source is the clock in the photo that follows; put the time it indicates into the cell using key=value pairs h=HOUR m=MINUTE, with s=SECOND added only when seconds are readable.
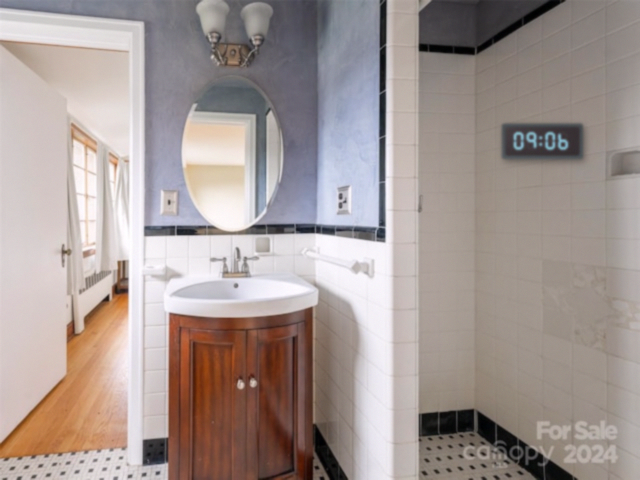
h=9 m=6
